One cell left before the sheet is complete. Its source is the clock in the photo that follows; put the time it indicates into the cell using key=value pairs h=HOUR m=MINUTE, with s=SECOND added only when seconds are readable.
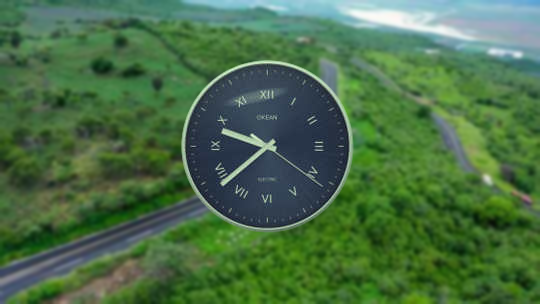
h=9 m=38 s=21
